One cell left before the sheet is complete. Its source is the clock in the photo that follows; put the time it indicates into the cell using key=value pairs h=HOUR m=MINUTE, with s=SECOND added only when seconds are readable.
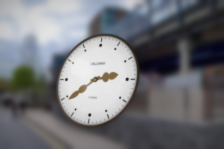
h=2 m=39
